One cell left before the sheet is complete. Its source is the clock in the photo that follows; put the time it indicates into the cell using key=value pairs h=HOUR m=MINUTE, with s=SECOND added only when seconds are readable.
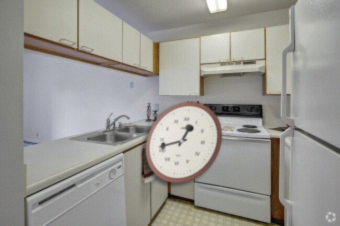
h=12 m=42
